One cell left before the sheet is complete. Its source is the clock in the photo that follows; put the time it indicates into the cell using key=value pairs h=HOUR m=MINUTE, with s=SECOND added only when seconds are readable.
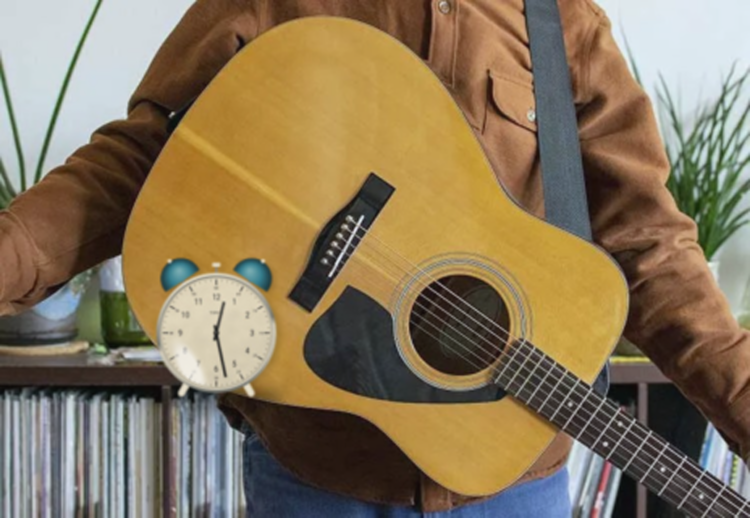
h=12 m=28
